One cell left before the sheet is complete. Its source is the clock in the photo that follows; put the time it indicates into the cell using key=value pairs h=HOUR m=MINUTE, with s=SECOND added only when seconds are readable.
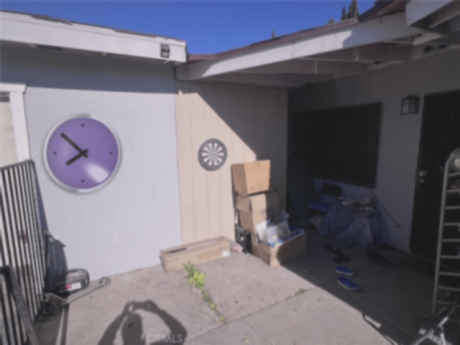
h=7 m=52
